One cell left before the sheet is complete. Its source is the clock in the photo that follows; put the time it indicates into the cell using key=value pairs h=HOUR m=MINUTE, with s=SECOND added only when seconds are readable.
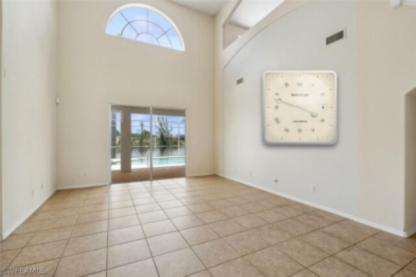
h=3 m=48
